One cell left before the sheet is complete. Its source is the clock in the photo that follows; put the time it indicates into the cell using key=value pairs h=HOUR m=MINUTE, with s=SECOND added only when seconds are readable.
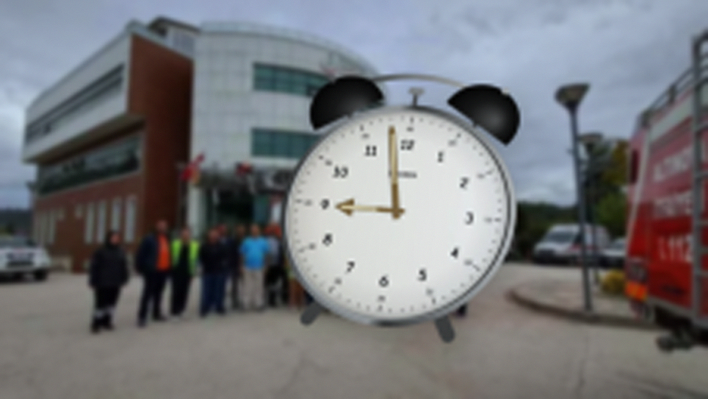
h=8 m=58
